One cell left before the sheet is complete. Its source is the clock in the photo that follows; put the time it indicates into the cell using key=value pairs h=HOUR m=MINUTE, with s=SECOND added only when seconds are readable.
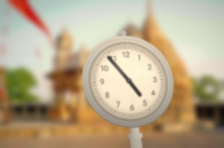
h=4 m=54
